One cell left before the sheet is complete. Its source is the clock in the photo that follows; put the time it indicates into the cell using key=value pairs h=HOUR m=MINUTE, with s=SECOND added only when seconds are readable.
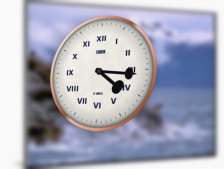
h=4 m=16
